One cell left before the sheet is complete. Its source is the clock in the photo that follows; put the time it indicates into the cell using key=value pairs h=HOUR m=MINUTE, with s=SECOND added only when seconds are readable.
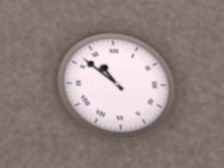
h=10 m=52
